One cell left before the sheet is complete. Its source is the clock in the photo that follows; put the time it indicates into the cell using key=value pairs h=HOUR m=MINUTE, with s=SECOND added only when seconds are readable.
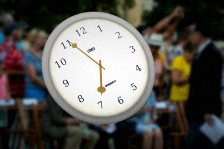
h=6 m=56
